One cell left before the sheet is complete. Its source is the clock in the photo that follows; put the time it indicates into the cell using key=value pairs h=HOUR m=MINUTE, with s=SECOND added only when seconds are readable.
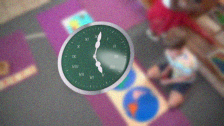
h=5 m=1
